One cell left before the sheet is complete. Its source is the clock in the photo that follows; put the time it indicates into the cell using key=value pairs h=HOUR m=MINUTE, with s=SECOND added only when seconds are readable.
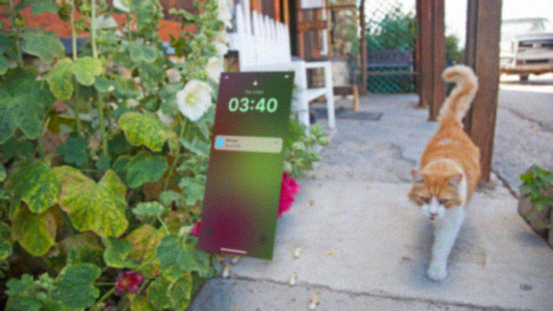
h=3 m=40
